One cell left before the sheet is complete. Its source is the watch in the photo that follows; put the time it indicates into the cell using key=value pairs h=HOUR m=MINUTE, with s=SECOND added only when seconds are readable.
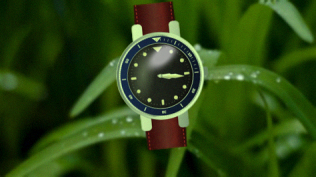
h=3 m=16
